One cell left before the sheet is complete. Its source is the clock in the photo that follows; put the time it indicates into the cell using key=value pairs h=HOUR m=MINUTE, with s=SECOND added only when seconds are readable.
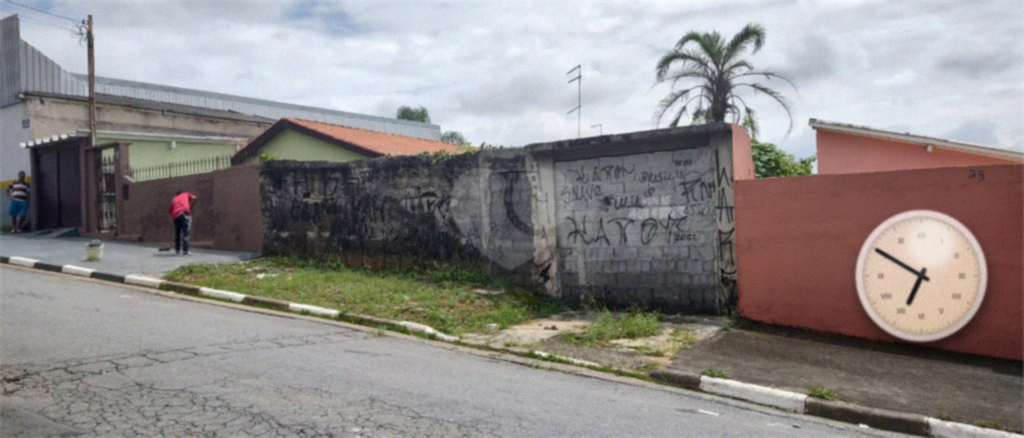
h=6 m=50
